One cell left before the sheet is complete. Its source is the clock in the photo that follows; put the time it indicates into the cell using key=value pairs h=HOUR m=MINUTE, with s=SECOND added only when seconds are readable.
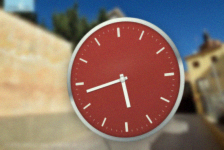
h=5 m=43
